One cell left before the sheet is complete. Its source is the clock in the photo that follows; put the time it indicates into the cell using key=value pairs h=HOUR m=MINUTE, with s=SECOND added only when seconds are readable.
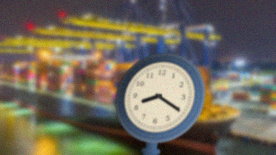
h=8 m=20
